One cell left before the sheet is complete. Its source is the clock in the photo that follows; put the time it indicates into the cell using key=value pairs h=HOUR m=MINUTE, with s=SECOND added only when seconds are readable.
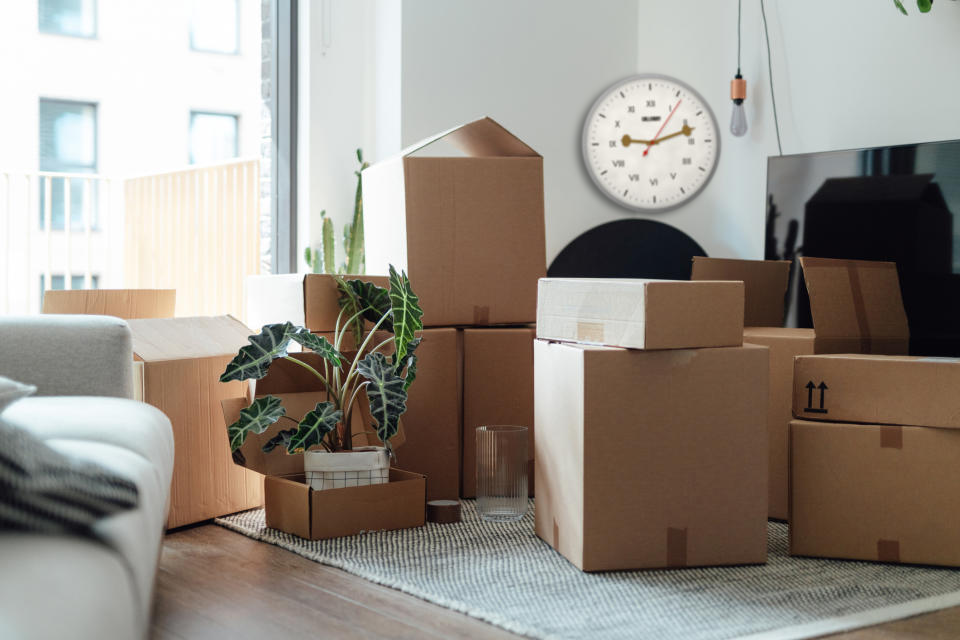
h=9 m=12 s=6
